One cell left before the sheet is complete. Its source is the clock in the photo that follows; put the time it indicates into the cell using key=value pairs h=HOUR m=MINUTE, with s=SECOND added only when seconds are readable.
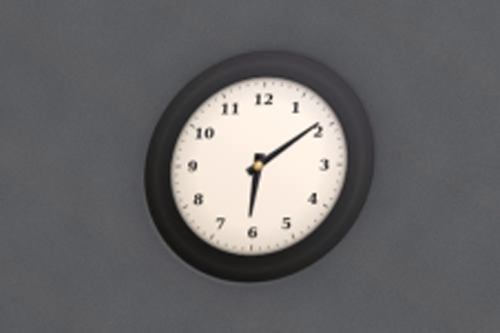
h=6 m=9
